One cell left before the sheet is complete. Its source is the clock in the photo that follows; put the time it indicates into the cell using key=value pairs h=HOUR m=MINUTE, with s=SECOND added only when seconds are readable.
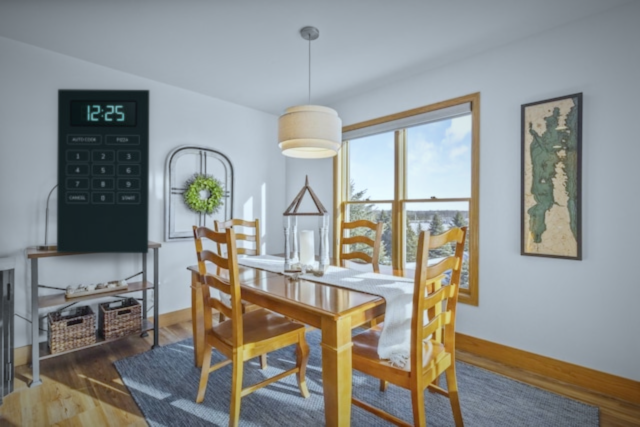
h=12 m=25
